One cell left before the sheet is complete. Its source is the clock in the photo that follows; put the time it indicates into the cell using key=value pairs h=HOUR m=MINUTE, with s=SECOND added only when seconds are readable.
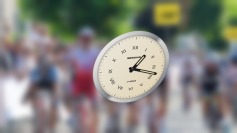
h=1 m=18
